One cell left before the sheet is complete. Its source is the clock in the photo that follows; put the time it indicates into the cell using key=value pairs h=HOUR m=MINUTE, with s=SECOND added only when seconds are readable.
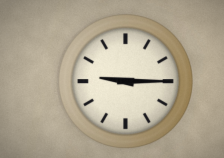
h=9 m=15
